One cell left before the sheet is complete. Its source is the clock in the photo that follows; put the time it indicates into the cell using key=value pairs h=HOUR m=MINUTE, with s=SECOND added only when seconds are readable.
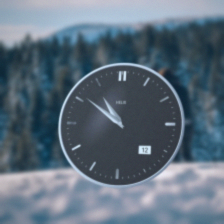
h=10 m=51
